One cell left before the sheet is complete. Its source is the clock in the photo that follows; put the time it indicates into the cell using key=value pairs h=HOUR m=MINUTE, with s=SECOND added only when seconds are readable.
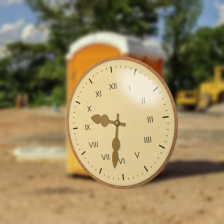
h=9 m=32
